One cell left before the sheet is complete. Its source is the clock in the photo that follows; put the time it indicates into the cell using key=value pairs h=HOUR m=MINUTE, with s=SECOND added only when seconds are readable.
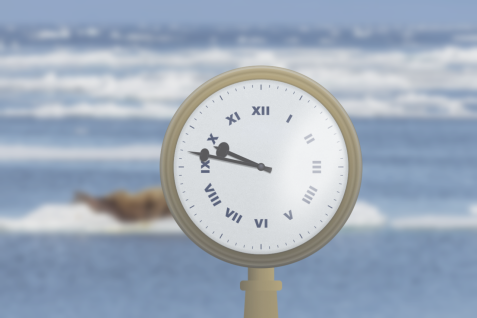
h=9 m=47
